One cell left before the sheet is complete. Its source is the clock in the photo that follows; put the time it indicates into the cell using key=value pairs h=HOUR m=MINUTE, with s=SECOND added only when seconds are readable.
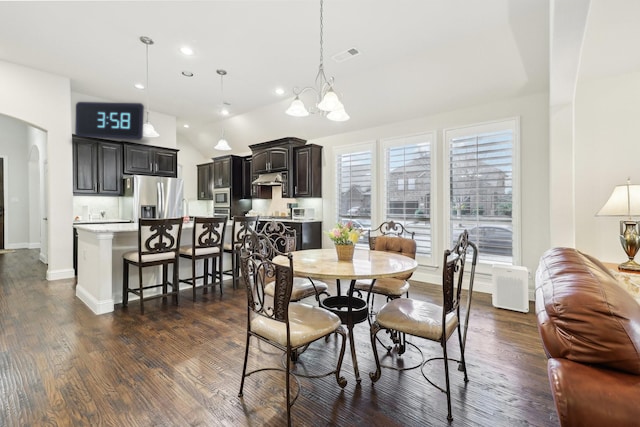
h=3 m=58
